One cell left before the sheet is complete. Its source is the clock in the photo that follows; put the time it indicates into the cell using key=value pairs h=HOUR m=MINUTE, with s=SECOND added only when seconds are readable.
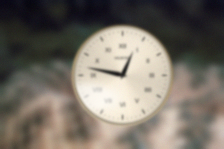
h=12 m=47
